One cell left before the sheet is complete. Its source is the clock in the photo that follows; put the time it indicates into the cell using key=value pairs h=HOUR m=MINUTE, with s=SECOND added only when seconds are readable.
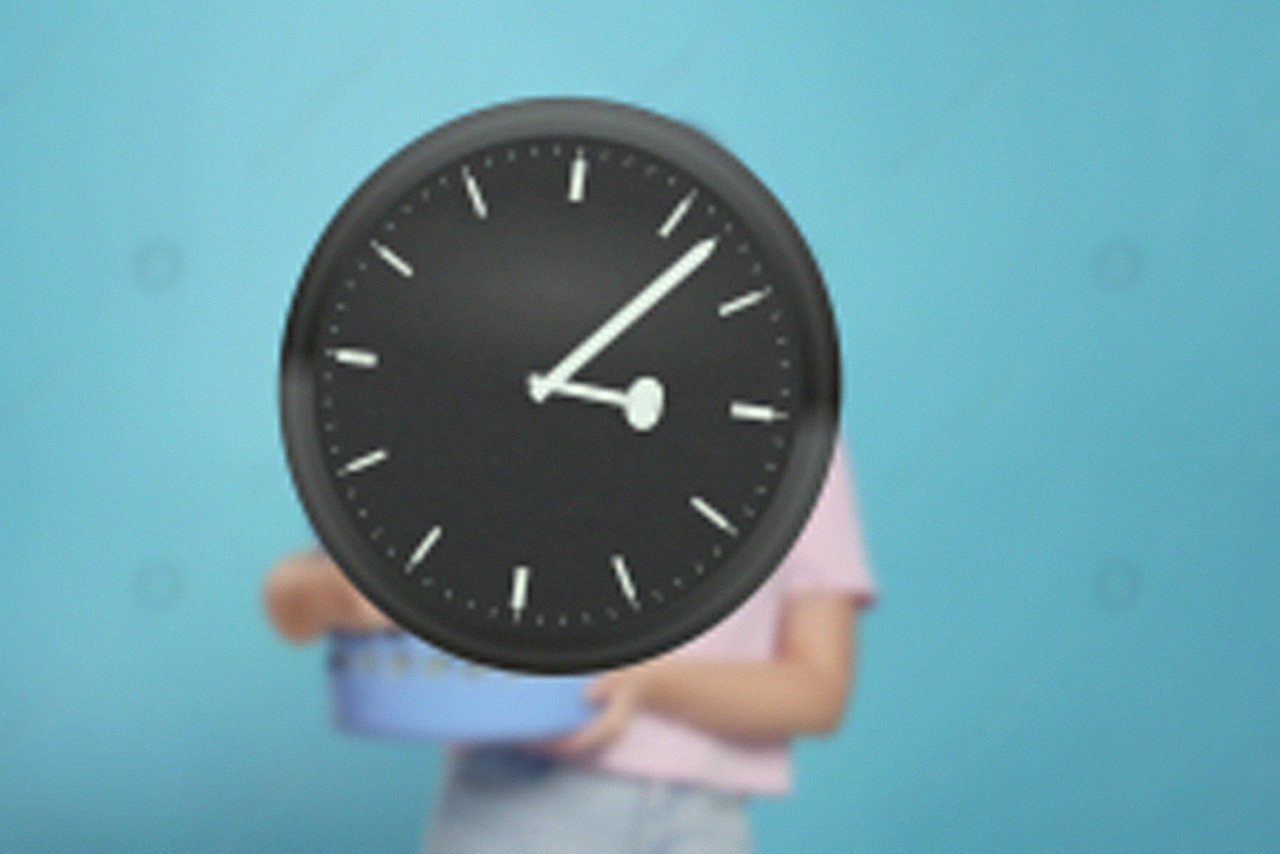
h=3 m=7
